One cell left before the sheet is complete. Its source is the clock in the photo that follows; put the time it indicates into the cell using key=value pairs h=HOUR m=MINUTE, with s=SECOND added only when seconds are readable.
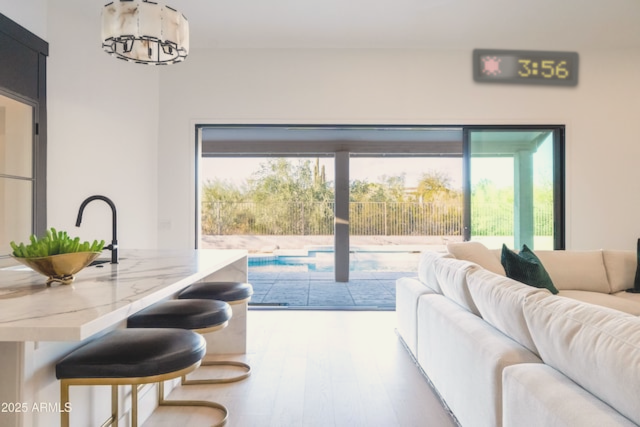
h=3 m=56
